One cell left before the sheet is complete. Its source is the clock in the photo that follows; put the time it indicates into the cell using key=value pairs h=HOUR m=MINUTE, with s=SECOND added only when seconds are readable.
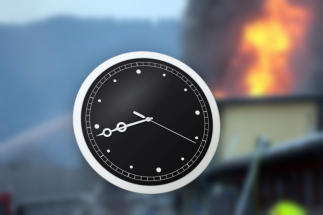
h=8 m=43 s=21
